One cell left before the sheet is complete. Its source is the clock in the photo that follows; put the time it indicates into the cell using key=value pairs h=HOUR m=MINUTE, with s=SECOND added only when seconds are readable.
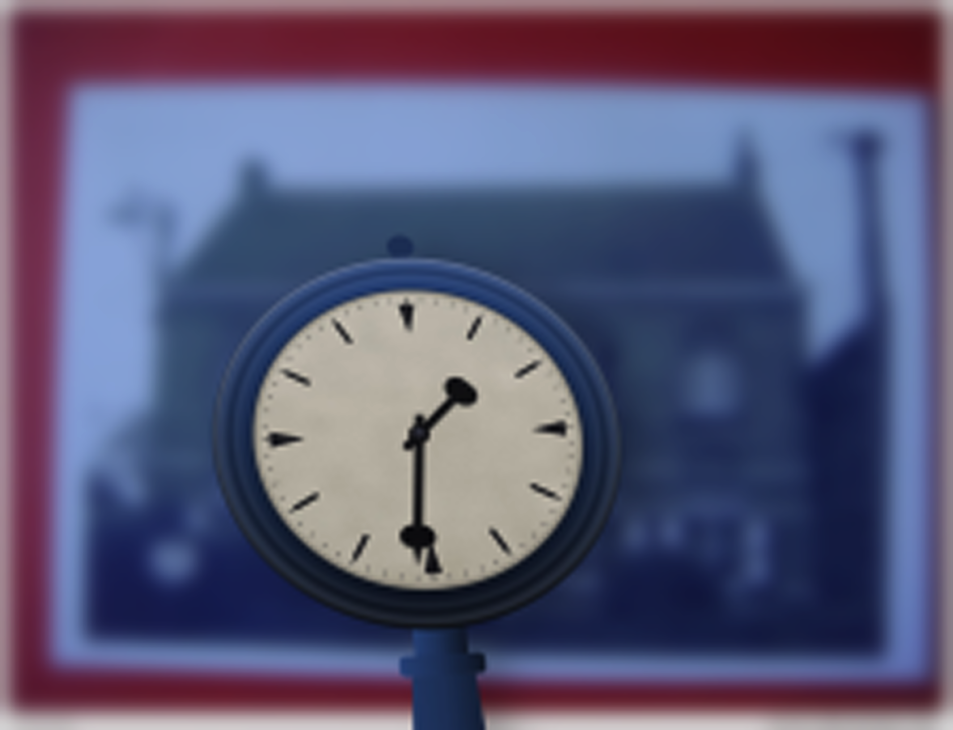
h=1 m=31
